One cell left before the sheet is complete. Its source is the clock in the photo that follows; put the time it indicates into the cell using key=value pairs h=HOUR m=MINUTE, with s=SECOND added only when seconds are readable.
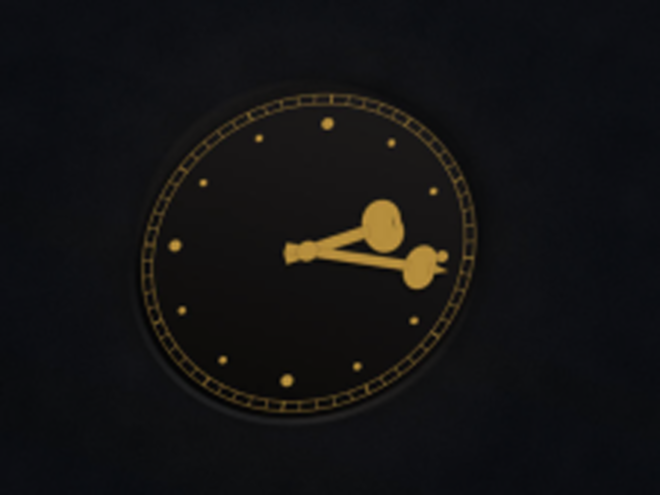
h=2 m=16
